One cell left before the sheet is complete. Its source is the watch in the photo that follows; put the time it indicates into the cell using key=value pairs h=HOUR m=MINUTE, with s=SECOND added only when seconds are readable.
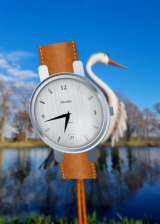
h=6 m=43
